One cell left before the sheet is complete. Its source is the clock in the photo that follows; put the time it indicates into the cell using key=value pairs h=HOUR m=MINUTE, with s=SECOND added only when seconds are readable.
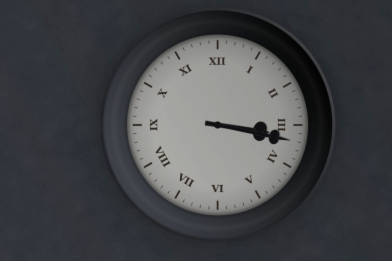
h=3 m=17
